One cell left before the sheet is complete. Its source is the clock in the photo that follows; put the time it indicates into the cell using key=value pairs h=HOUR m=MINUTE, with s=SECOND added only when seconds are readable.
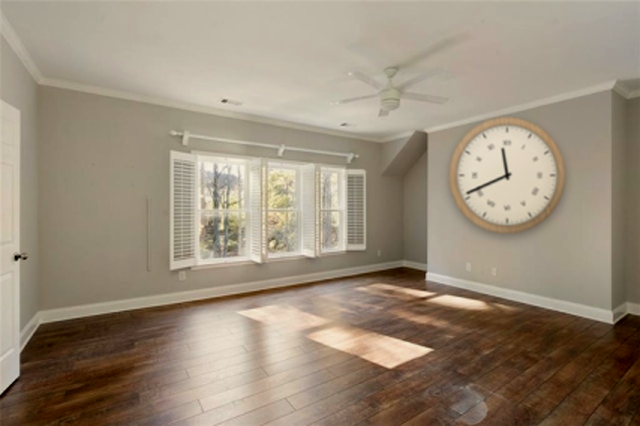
h=11 m=41
